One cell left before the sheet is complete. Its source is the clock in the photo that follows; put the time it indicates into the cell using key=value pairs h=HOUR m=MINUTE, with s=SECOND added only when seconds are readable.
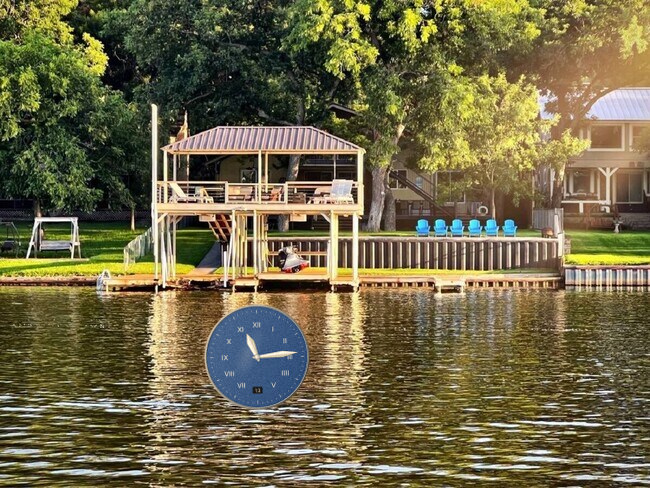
h=11 m=14
